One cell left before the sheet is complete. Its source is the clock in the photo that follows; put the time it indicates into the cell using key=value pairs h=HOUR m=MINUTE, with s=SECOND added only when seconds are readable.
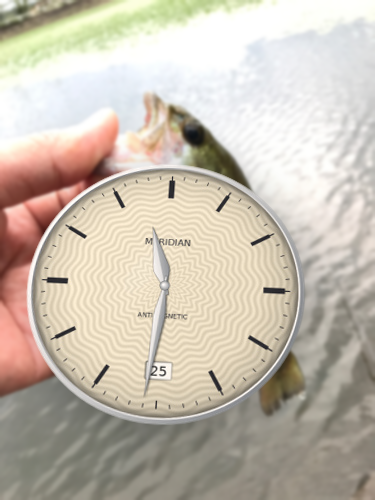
h=11 m=31
